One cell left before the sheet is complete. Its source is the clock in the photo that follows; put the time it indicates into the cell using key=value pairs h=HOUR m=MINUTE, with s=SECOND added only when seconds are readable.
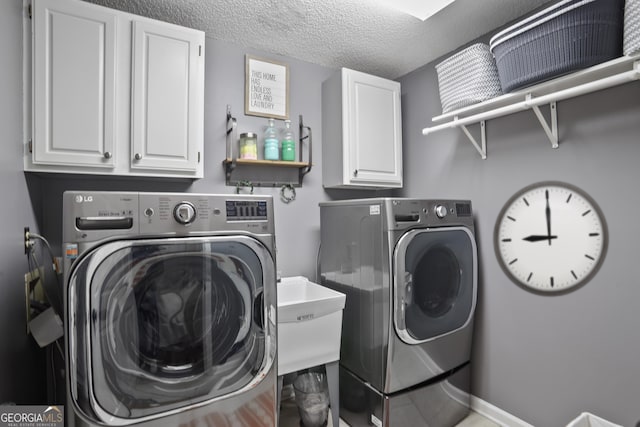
h=9 m=0
